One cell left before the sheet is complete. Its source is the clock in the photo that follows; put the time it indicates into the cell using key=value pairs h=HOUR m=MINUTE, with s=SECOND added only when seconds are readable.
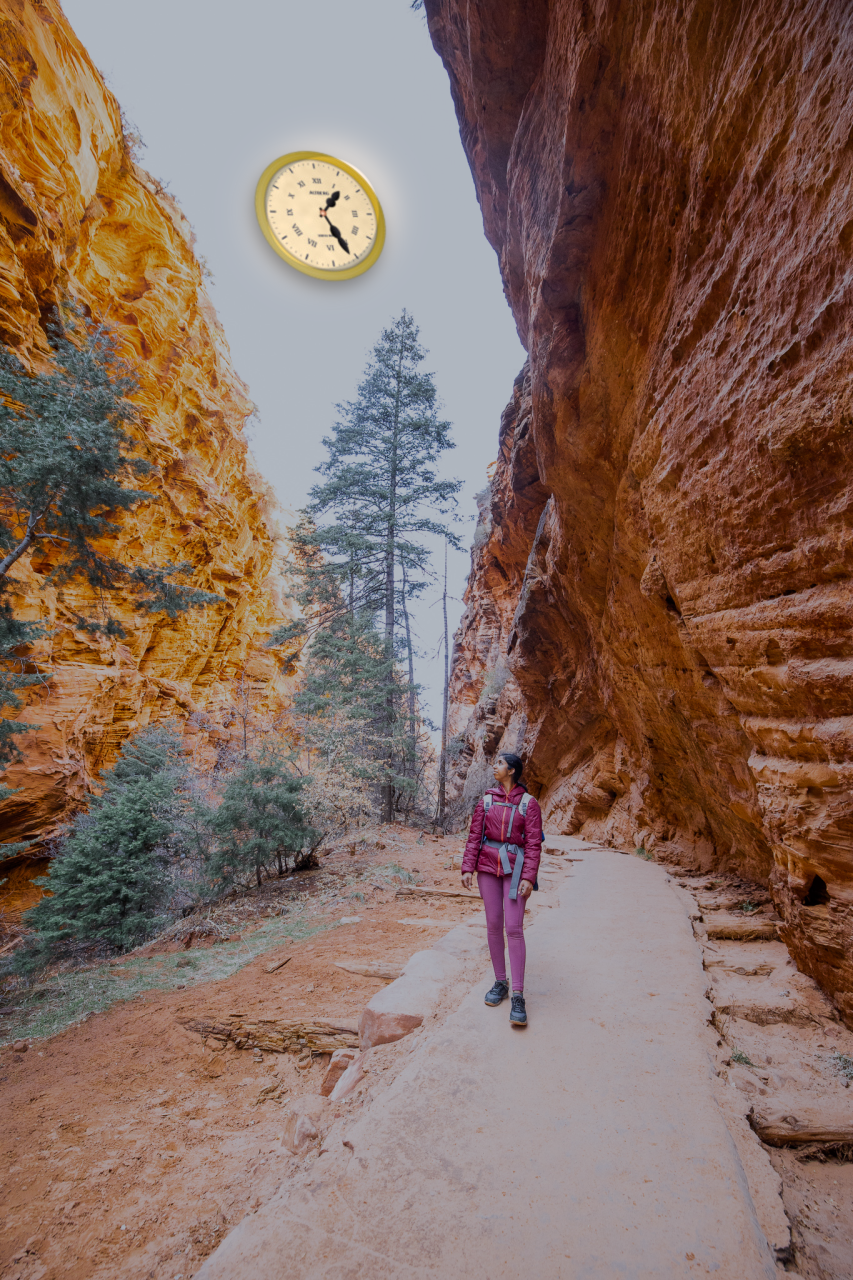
h=1 m=26
